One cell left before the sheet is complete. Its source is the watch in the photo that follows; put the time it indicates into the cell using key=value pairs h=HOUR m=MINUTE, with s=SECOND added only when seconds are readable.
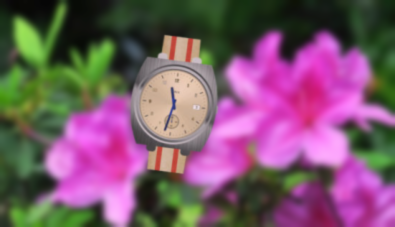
h=11 m=32
